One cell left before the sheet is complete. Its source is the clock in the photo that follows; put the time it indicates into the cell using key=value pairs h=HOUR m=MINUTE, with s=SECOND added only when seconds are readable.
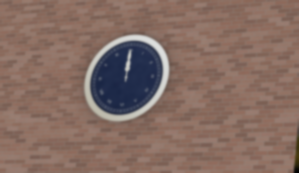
h=12 m=0
